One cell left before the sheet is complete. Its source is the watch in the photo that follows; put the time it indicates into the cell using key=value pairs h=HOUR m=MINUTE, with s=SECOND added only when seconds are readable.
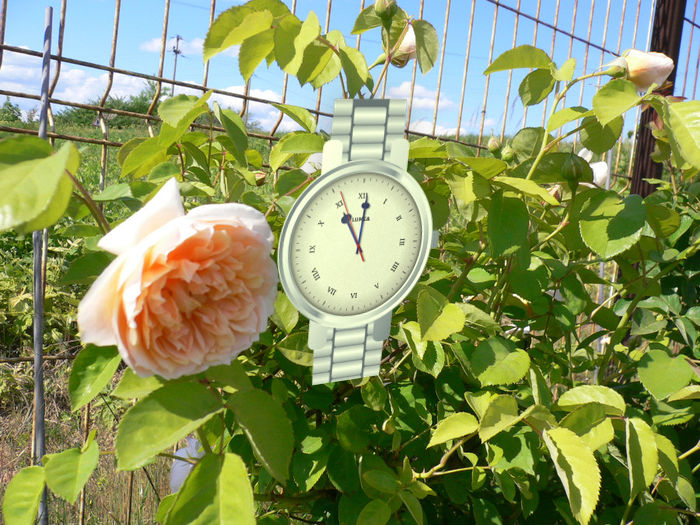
h=11 m=0 s=56
